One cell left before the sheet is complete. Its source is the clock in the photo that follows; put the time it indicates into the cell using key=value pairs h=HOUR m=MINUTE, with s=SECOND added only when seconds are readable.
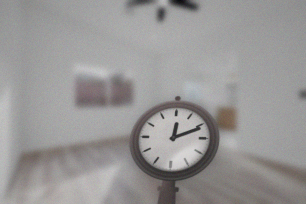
h=12 m=11
